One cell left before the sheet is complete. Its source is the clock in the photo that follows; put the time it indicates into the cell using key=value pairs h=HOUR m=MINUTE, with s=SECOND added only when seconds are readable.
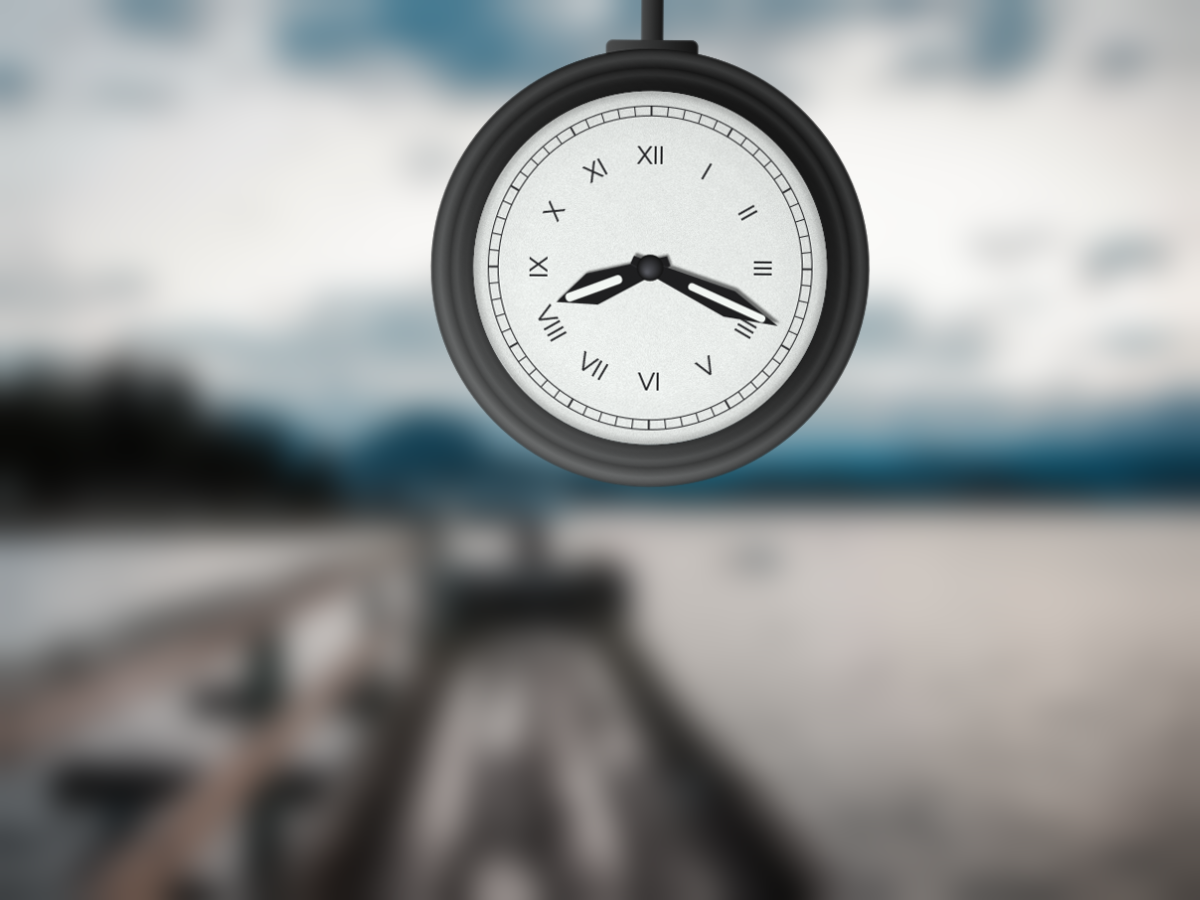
h=8 m=19
